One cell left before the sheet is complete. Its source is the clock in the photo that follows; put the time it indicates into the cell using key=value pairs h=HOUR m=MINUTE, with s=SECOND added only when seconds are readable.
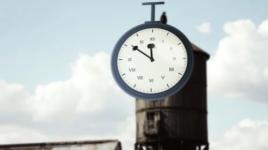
h=11 m=51
